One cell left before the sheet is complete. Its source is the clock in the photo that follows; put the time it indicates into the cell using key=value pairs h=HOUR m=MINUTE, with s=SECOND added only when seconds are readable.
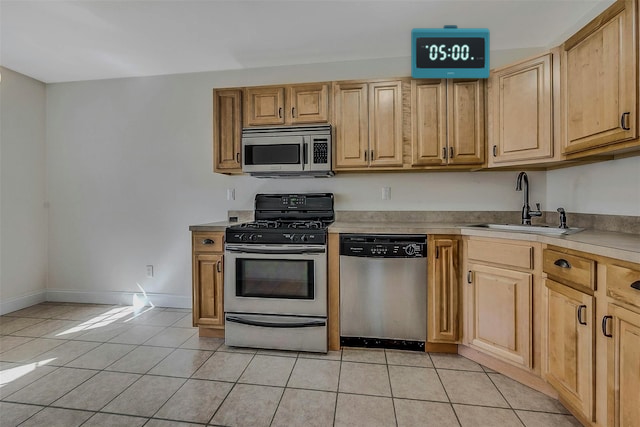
h=5 m=0
